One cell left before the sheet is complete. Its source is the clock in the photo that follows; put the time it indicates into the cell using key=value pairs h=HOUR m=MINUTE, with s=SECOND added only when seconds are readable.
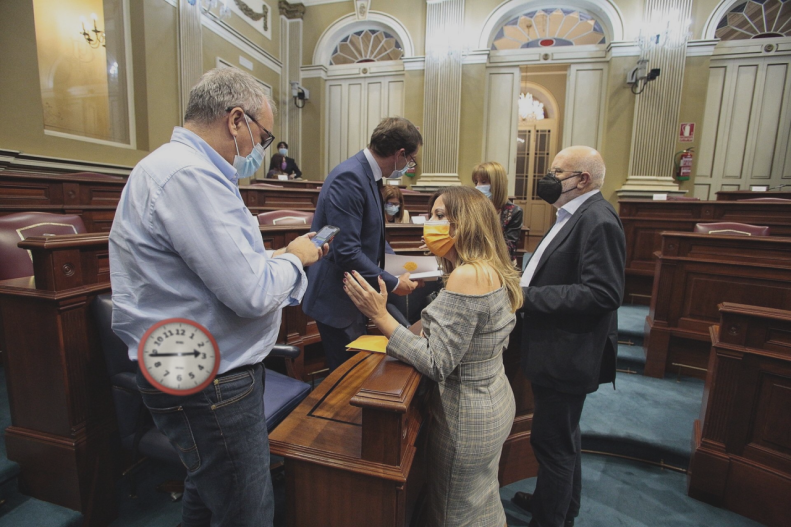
h=2 m=44
